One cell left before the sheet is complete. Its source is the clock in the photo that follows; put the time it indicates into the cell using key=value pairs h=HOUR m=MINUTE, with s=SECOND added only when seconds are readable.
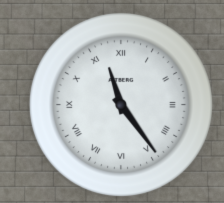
h=11 m=24
